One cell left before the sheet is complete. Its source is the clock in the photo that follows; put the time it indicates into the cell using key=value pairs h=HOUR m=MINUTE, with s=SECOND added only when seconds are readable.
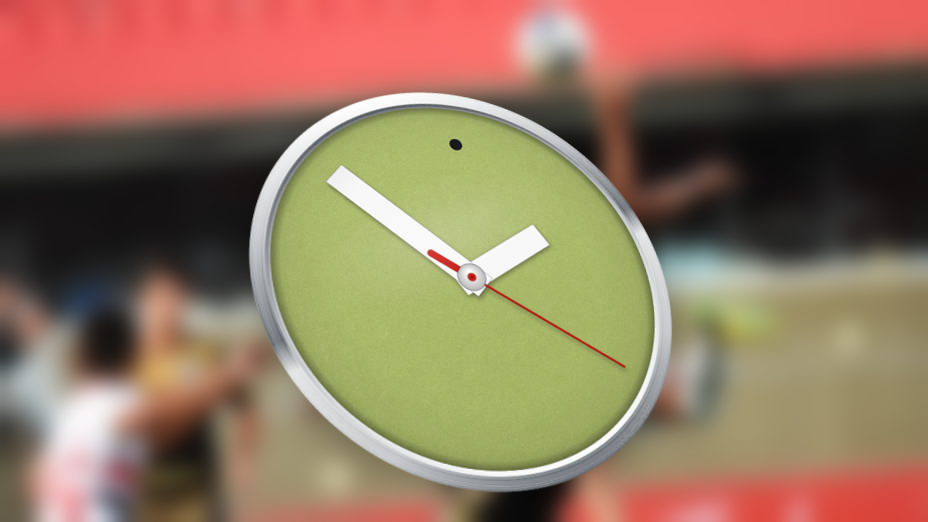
h=1 m=51 s=20
